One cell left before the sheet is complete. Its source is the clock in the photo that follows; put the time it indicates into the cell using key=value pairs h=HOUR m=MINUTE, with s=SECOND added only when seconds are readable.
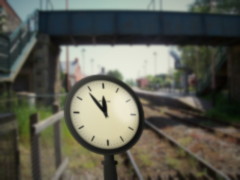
h=11 m=54
